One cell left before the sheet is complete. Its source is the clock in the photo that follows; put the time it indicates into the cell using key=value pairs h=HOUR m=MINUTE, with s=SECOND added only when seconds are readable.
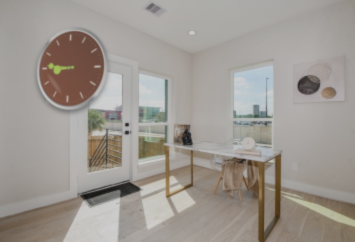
h=8 m=46
